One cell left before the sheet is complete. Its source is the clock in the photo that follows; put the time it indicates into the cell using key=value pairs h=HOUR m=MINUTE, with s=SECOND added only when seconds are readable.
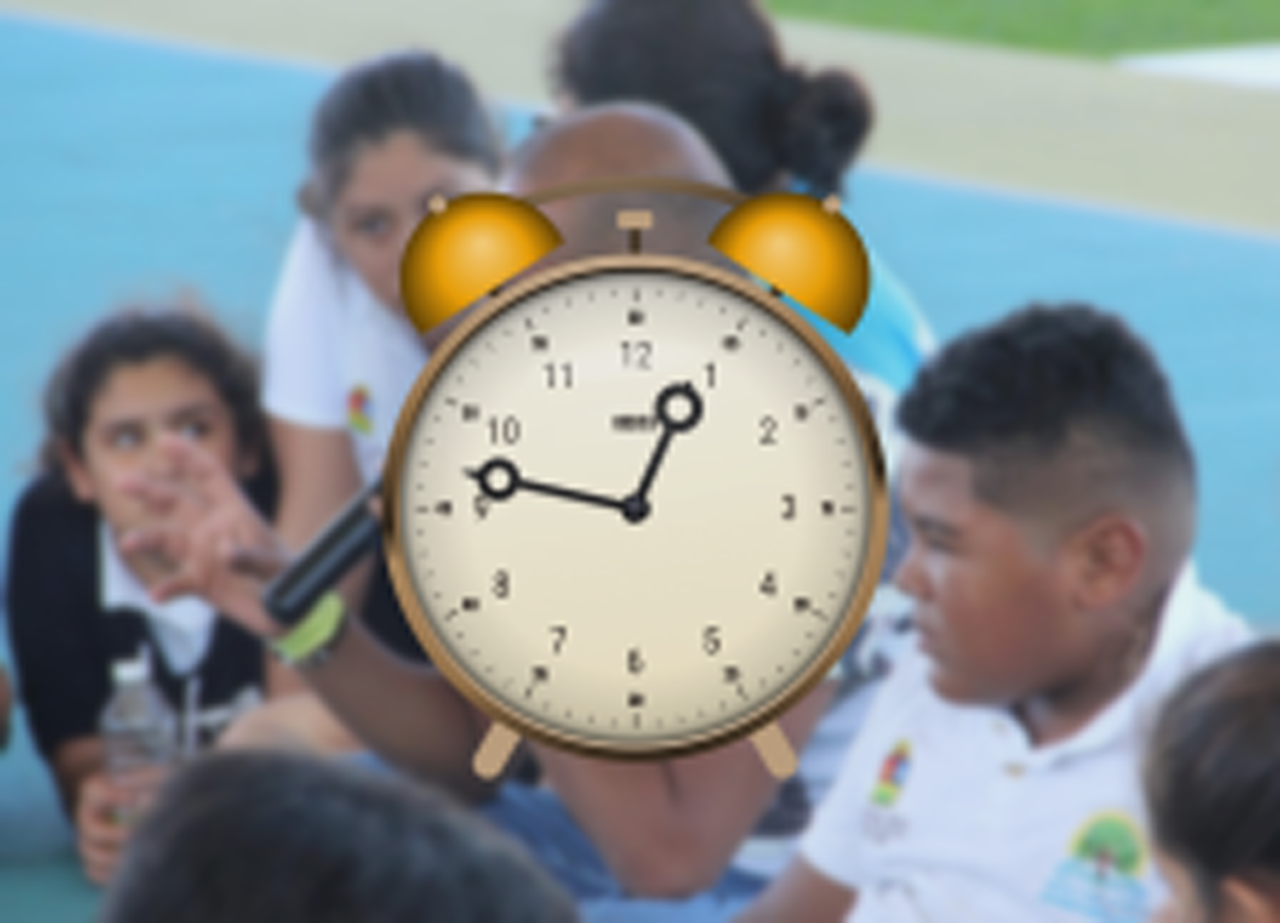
h=12 m=47
